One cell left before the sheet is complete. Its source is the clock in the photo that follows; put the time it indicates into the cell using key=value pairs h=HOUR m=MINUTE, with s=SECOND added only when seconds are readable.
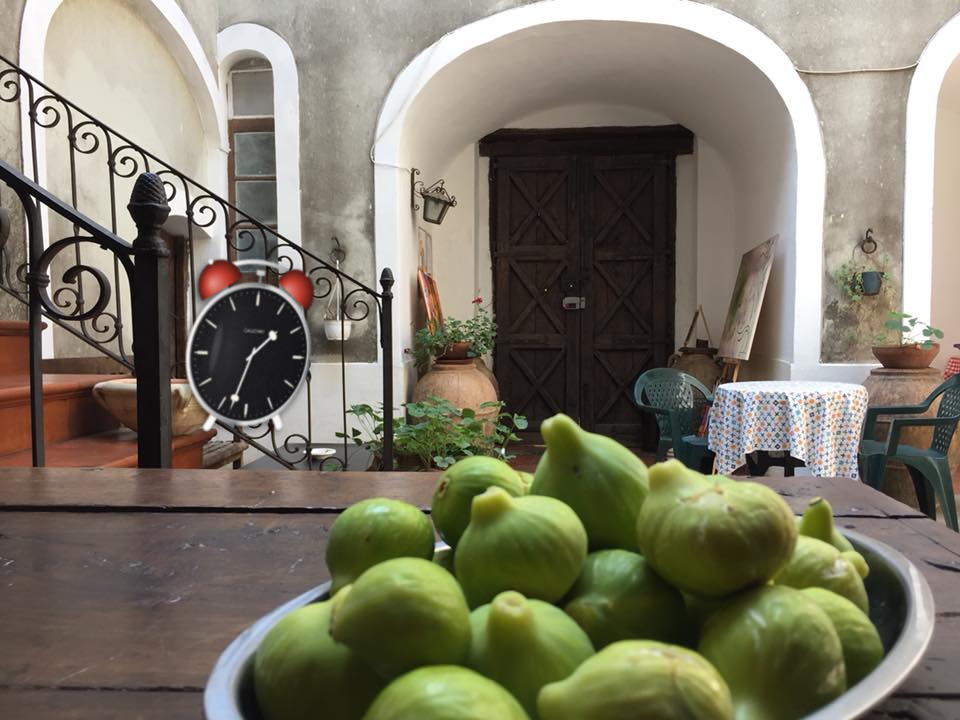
h=1 m=33
